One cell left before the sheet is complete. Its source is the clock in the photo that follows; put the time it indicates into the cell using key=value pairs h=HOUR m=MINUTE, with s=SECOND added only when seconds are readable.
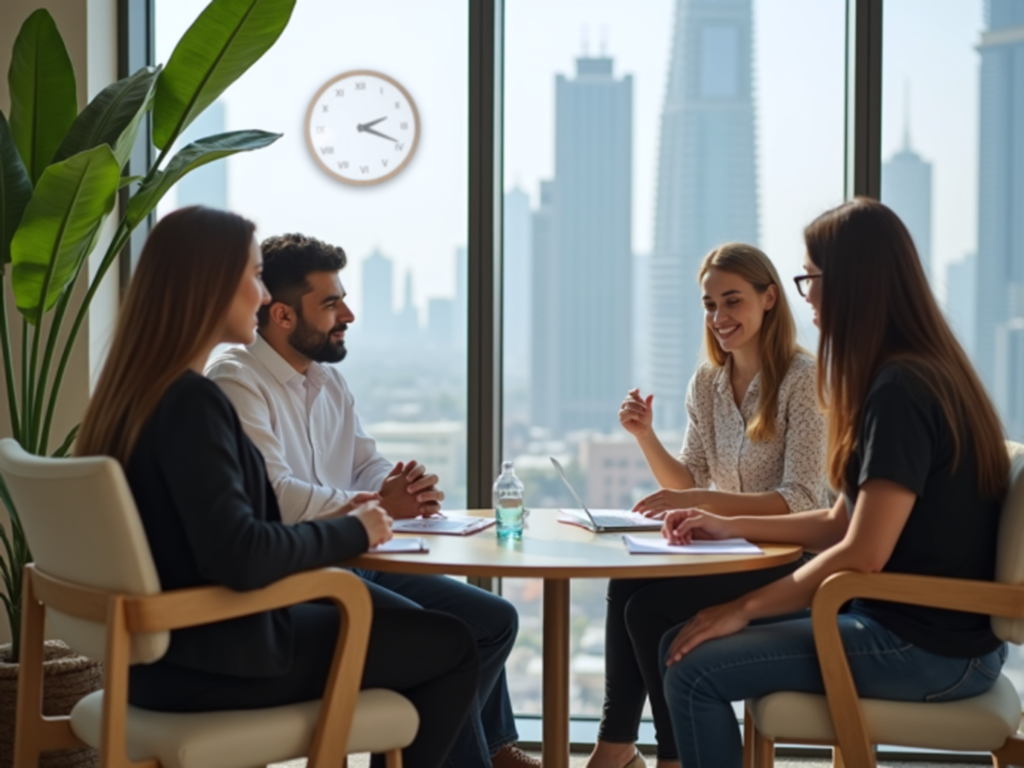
h=2 m=19
